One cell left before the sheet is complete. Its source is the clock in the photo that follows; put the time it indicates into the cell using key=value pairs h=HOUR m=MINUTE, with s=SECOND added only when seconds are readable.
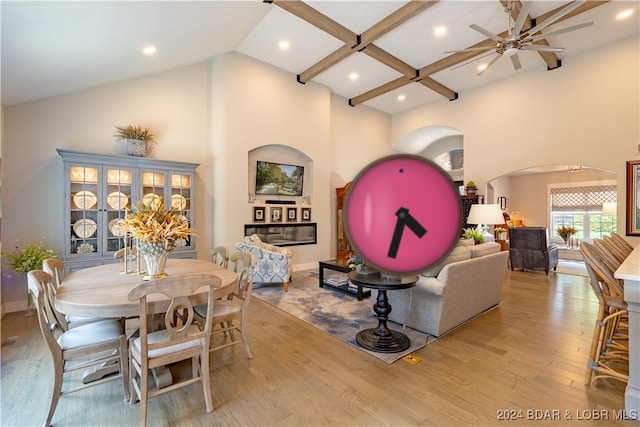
h=4 m=33
